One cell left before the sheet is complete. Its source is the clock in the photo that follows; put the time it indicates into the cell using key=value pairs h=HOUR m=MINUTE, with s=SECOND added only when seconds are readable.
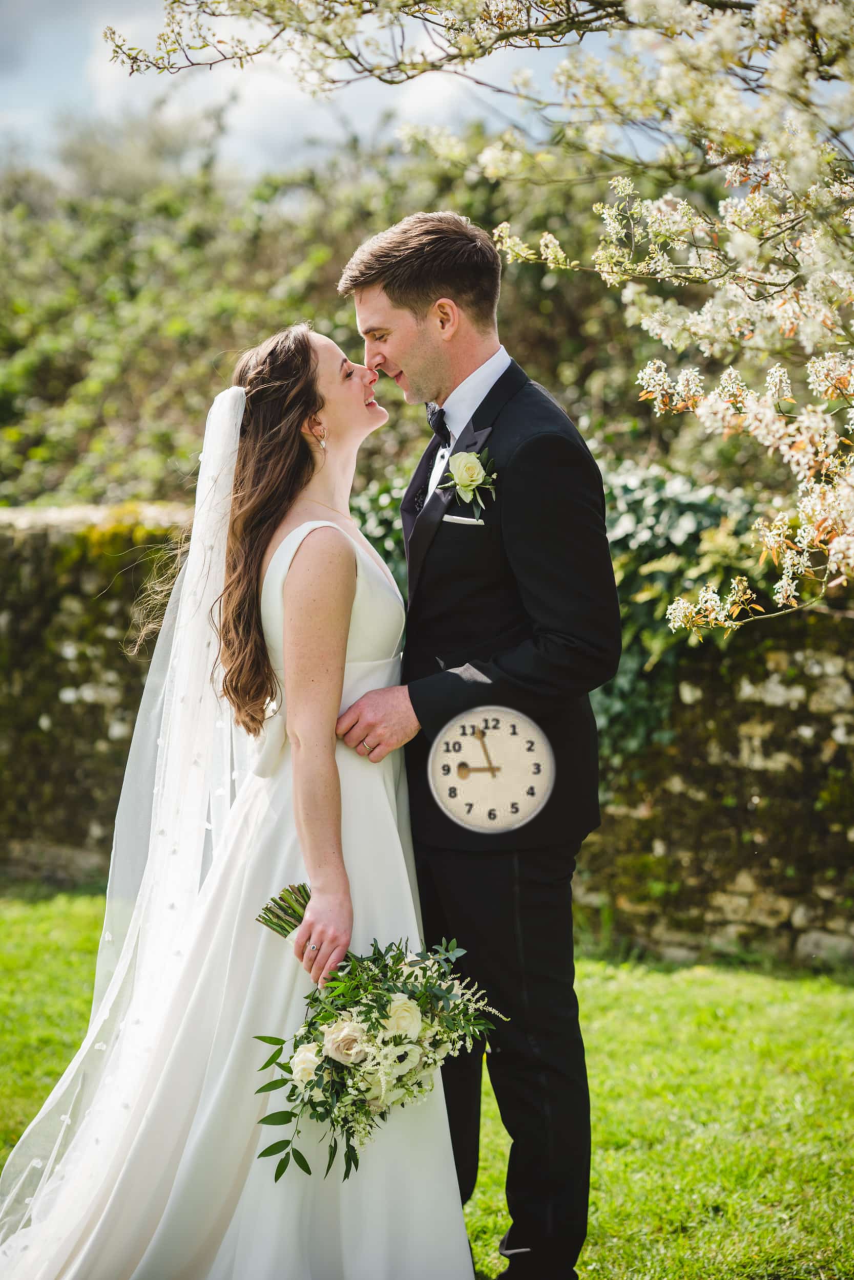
h=8 m=57
